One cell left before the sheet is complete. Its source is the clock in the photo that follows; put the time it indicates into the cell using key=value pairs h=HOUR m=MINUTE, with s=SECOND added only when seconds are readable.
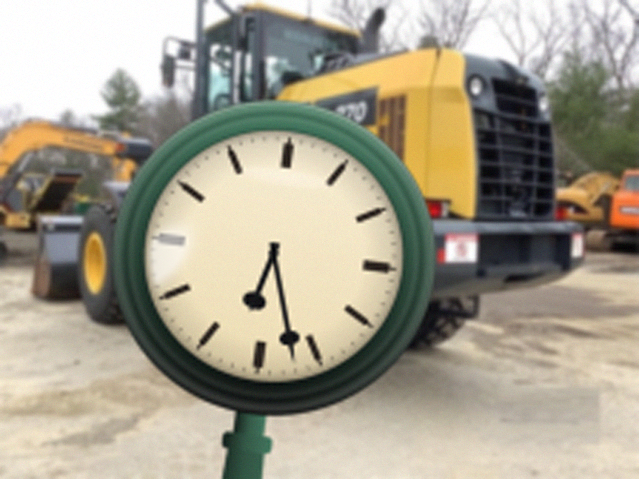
h=6 m=27
